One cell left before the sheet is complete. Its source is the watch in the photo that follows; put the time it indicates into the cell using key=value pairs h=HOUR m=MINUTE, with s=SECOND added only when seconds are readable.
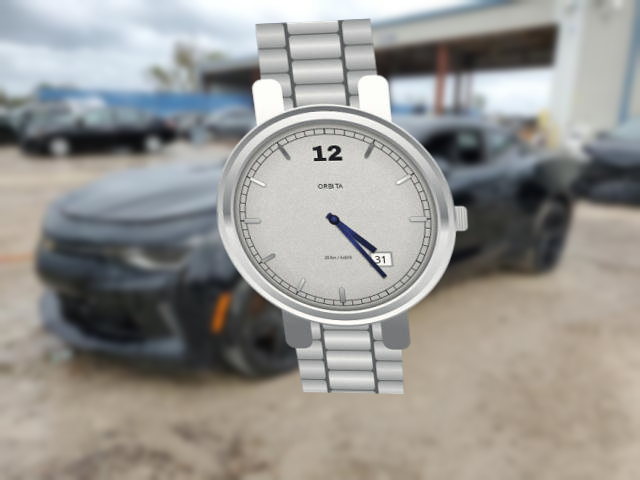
h=4 m=24
